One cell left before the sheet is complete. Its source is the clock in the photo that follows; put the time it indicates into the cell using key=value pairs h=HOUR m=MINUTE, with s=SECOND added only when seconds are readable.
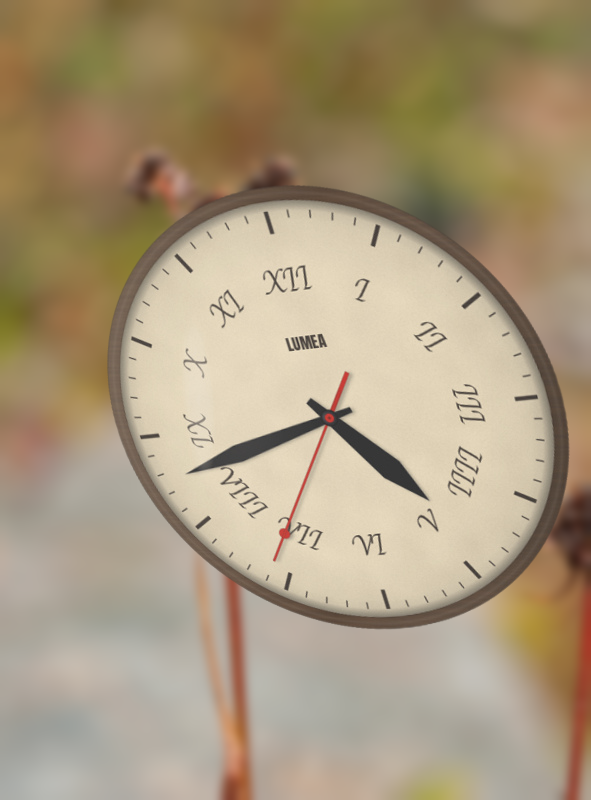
h=4 m=42 s=36
